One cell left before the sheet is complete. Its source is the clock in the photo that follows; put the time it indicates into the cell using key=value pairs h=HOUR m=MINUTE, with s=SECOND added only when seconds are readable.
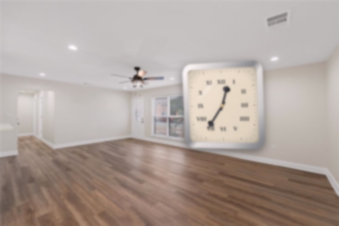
h=12 m=36
